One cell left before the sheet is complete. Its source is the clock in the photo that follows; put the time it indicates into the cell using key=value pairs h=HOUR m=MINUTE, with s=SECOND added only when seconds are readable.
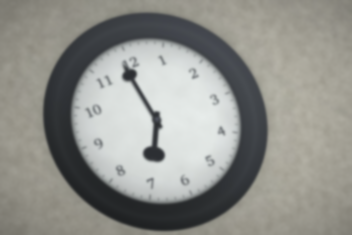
h=6 m=59
